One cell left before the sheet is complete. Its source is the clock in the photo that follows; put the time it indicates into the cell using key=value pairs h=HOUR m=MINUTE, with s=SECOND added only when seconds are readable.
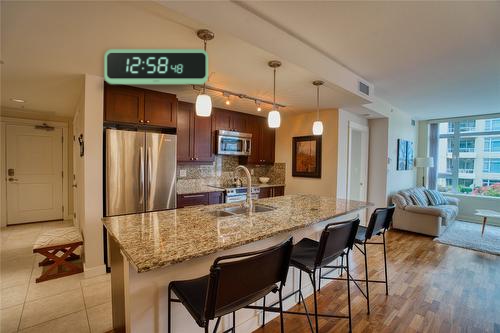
h=12 m=58 s=48
